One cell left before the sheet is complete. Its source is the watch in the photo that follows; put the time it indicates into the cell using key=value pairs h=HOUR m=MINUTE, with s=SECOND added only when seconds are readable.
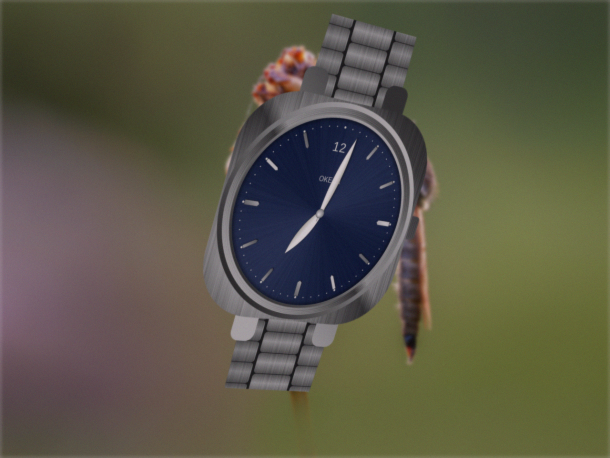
h=7 m=2
